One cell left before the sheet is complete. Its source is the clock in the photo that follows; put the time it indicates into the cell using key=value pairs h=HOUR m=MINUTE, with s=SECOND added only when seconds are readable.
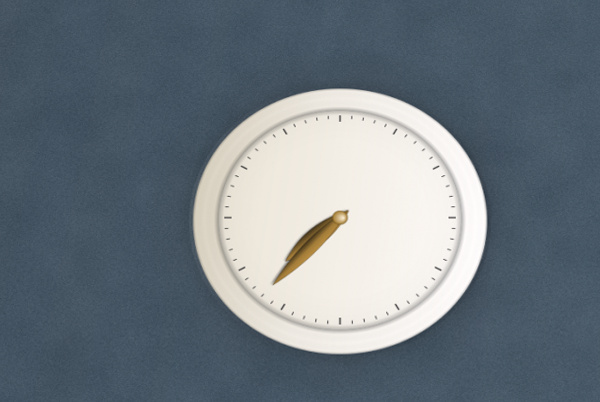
h=7 m=37
